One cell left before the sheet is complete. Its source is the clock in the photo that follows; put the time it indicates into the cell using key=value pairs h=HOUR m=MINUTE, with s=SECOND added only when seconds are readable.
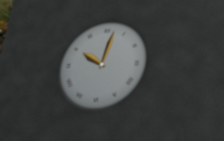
h=10 m=2
